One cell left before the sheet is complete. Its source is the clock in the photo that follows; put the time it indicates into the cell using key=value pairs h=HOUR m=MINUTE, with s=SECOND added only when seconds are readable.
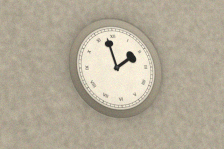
h=1 m=58
